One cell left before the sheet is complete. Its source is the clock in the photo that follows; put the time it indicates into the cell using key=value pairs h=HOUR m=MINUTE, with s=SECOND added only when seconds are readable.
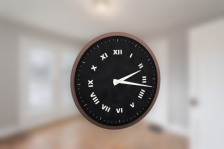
h=2 m=17
